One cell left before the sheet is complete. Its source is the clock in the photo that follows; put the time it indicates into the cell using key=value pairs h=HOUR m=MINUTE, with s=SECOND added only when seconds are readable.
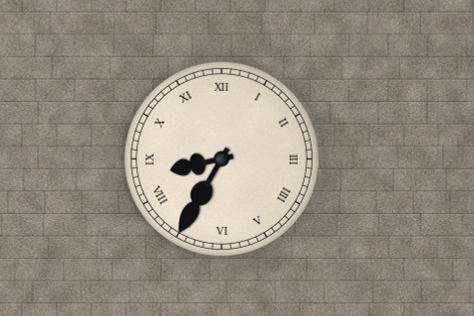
h=8 m=35
